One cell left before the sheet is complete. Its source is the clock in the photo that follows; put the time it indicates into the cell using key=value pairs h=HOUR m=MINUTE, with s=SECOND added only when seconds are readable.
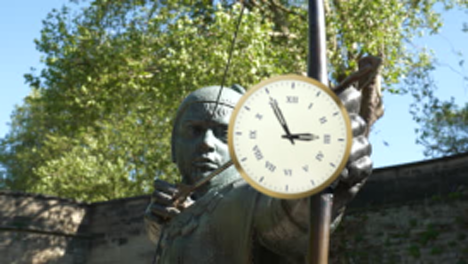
h=2 m=55
